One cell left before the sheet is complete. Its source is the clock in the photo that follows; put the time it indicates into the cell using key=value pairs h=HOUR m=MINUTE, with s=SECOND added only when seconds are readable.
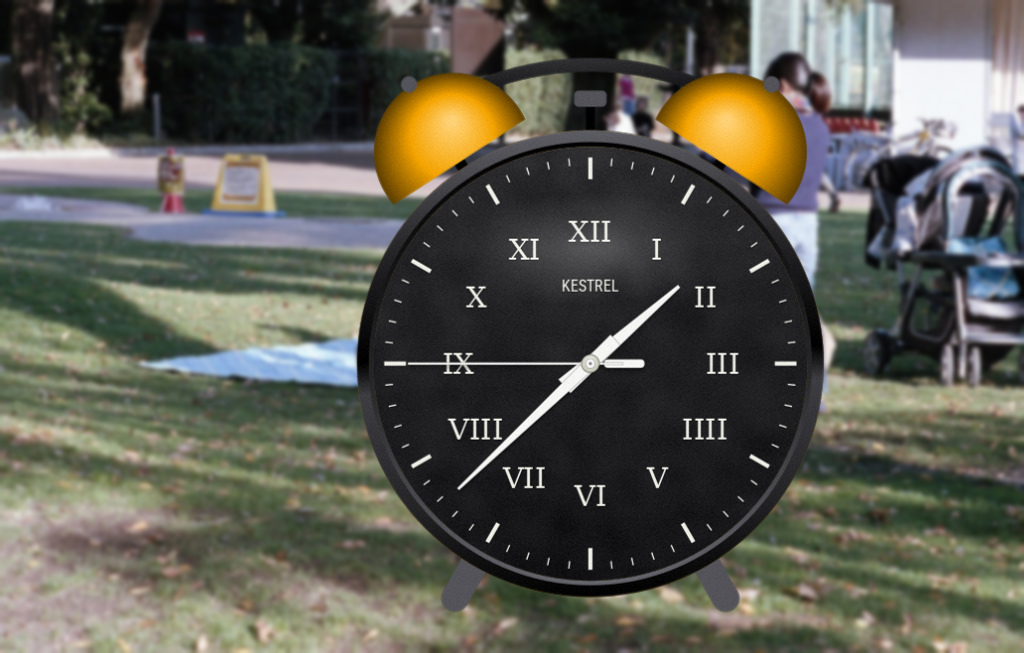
h=1 m=37 s=45
